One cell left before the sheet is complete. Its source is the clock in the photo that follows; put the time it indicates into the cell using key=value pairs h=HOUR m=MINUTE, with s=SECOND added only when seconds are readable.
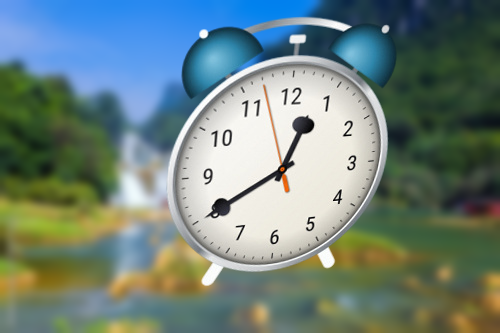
h=12 m=39 s=57
